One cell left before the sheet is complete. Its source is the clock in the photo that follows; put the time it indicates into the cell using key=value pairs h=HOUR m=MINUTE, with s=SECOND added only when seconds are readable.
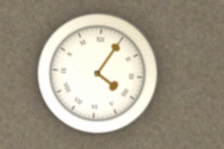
h=4 m=5
